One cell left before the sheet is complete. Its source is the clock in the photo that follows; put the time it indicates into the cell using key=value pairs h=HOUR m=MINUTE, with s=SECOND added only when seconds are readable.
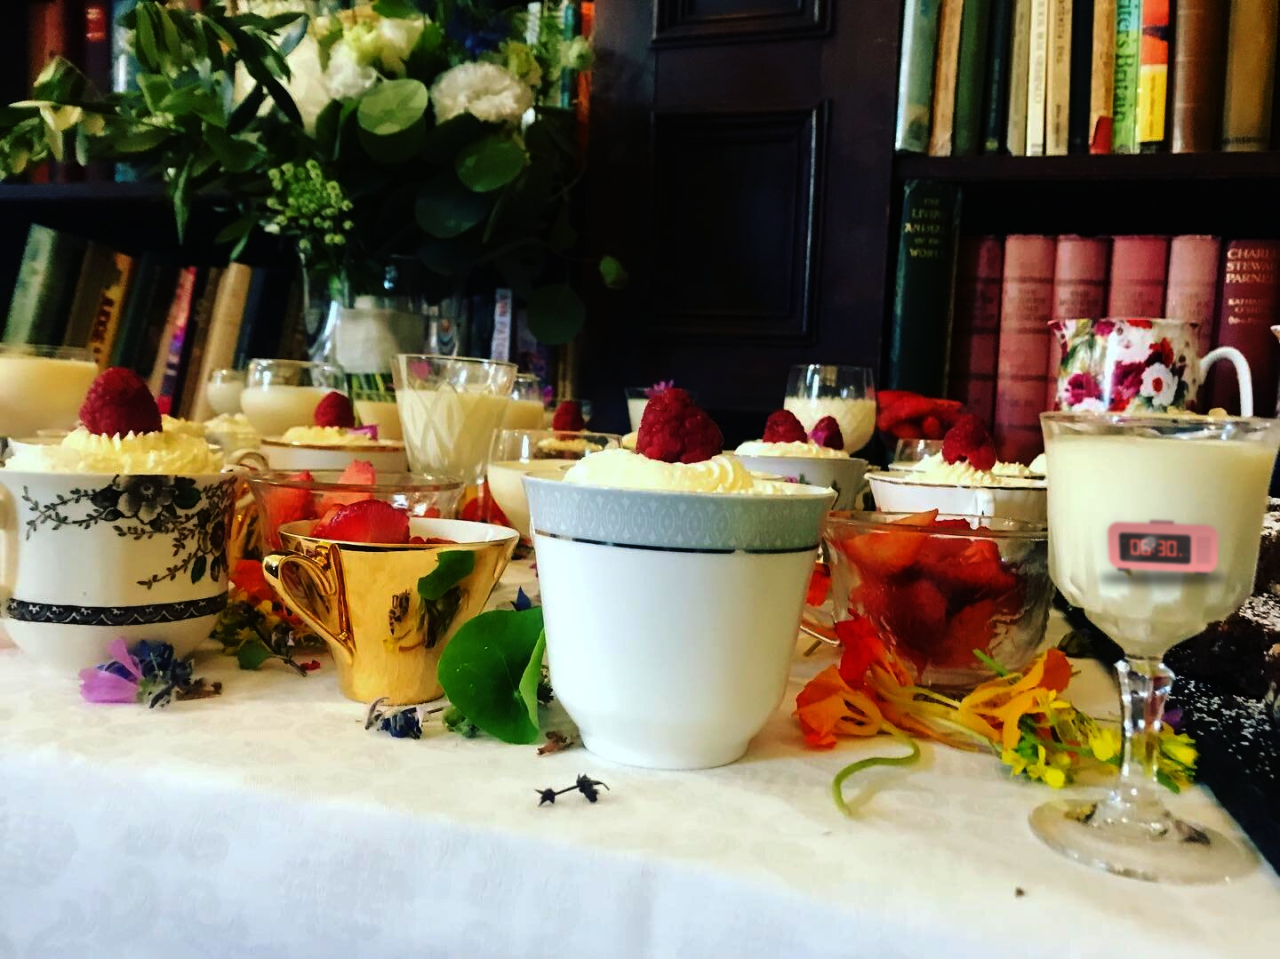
h=6 m=30
